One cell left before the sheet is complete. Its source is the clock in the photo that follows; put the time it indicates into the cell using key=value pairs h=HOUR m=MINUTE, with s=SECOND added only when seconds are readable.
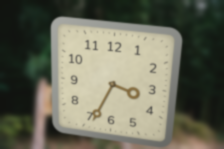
h=3 m=34
